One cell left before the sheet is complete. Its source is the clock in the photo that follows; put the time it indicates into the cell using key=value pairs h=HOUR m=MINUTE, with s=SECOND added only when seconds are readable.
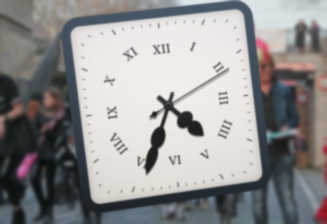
h=4 m=34 s=11
